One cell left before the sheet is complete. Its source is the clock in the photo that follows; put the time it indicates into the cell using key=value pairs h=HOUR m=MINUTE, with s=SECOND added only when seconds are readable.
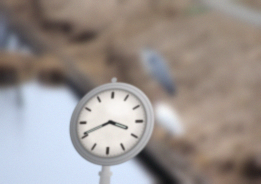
h=3 m=41
